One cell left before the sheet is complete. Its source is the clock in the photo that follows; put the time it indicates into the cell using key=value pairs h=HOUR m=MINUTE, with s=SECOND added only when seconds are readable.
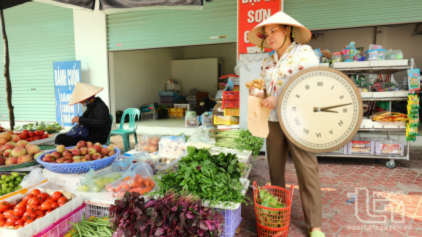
h=3 m=13
